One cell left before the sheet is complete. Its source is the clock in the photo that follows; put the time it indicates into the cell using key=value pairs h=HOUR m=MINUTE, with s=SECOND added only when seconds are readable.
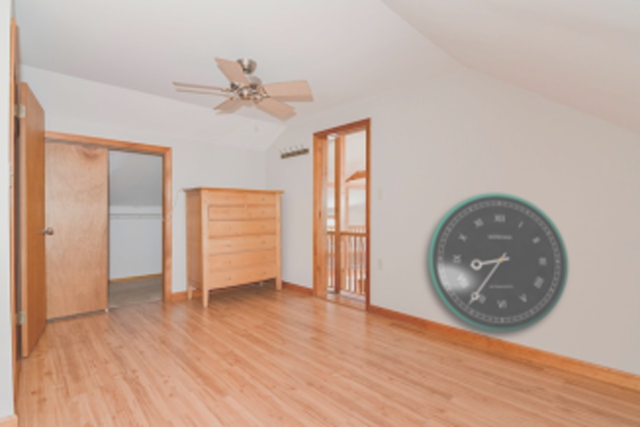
h=8 m=36
